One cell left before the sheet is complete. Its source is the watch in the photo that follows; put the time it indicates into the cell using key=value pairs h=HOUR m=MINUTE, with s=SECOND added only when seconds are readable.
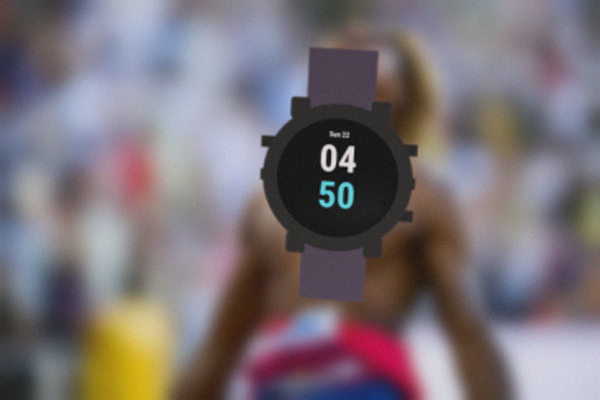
h=4 m=50
